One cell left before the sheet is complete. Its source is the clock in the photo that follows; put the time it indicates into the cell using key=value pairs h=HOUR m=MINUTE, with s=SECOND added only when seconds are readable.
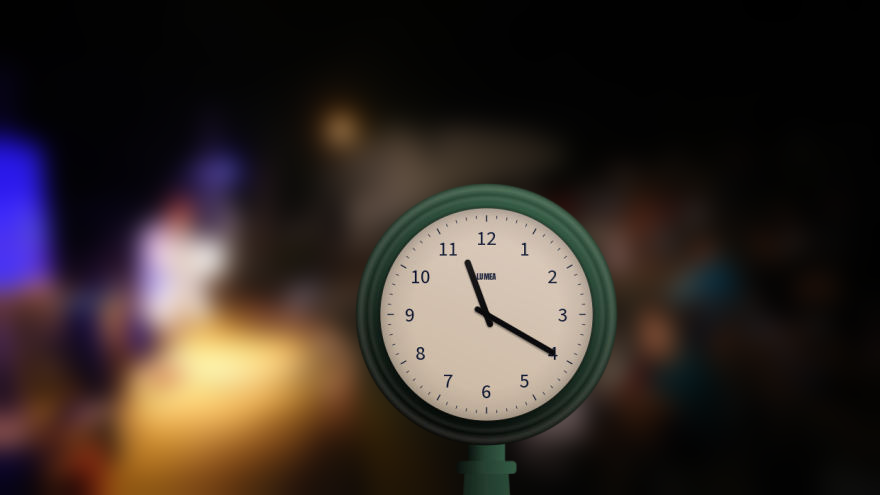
h=11 m=20
